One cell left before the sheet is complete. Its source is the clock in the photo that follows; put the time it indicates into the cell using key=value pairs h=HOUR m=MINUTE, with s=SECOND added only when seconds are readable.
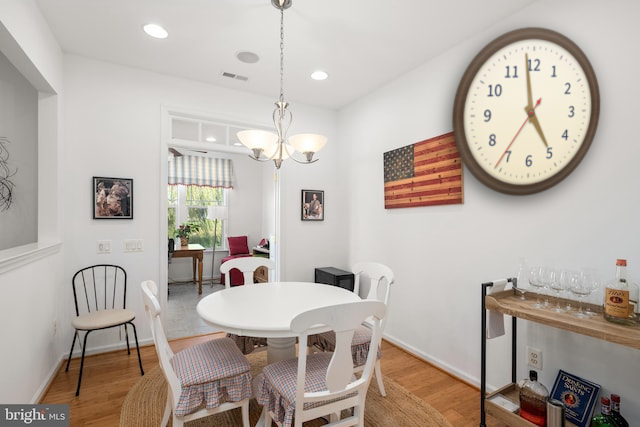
h=4 m=58 s=36
